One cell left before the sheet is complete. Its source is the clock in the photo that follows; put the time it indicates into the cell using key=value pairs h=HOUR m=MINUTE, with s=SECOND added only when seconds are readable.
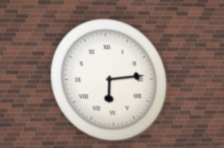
h=6 m=14
